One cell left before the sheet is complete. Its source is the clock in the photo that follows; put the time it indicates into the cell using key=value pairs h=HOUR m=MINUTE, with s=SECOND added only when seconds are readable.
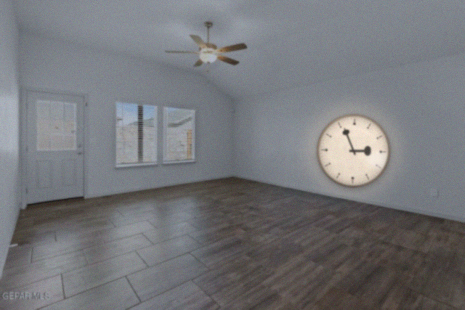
h=2 m=56
